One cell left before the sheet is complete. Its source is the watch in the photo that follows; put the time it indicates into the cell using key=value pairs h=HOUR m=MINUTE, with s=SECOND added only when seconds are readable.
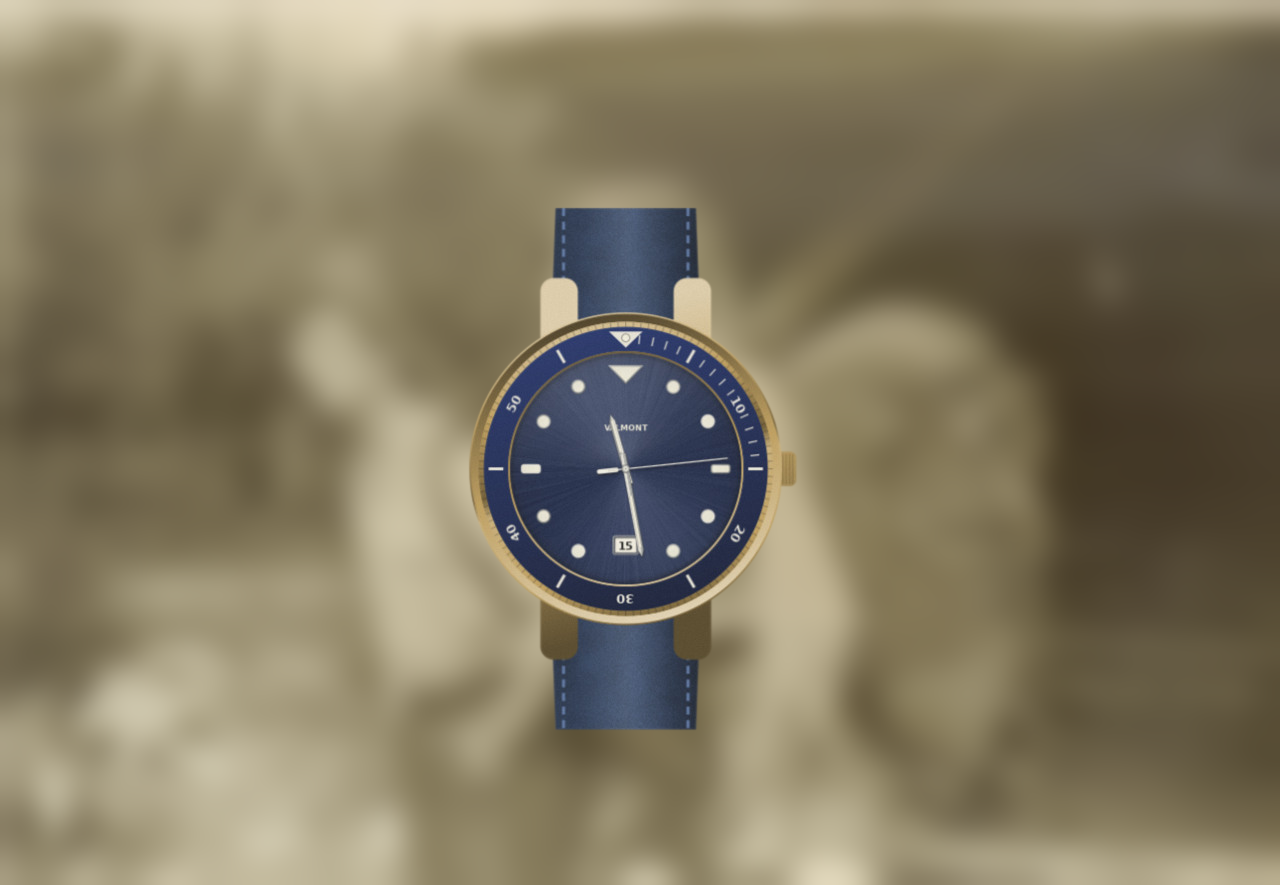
h=11 m=28 s=14
